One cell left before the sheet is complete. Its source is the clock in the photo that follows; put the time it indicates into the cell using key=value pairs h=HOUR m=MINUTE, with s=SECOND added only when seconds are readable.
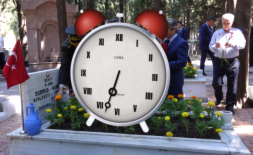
h=6 m=33
